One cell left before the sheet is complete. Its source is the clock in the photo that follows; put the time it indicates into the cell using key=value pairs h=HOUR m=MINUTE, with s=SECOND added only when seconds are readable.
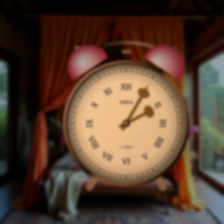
h=2 m=5
